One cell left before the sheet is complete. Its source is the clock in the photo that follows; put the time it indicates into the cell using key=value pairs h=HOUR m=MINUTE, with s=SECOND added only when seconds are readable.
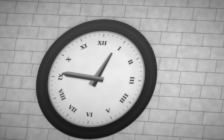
h=12 m=46
